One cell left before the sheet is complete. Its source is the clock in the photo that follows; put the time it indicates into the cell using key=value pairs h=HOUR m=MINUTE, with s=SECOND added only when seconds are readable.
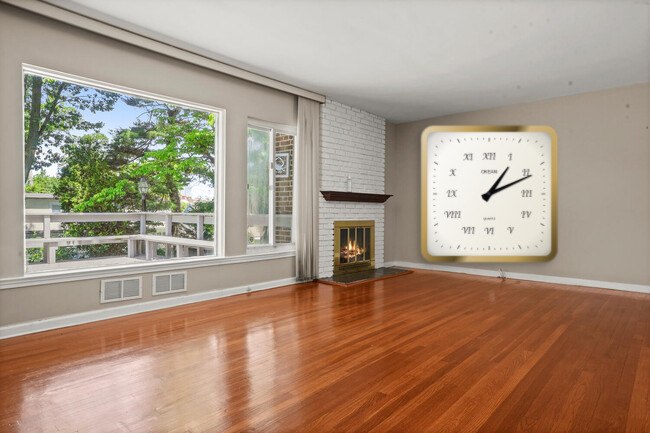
h=1 m=11
